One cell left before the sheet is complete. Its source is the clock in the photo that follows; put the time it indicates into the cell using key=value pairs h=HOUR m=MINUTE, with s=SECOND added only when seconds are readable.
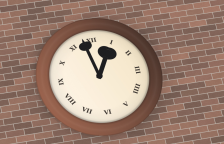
h=12 m=58
